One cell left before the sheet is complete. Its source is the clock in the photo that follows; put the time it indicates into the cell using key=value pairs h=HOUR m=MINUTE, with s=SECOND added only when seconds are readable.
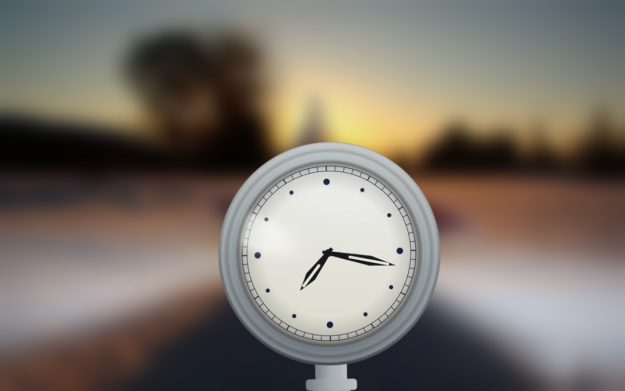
h=7 m=17
